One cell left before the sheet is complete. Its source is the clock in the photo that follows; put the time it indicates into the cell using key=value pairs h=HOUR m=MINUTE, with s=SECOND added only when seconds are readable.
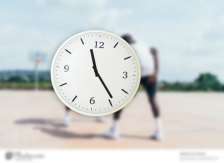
h=11 m=24
